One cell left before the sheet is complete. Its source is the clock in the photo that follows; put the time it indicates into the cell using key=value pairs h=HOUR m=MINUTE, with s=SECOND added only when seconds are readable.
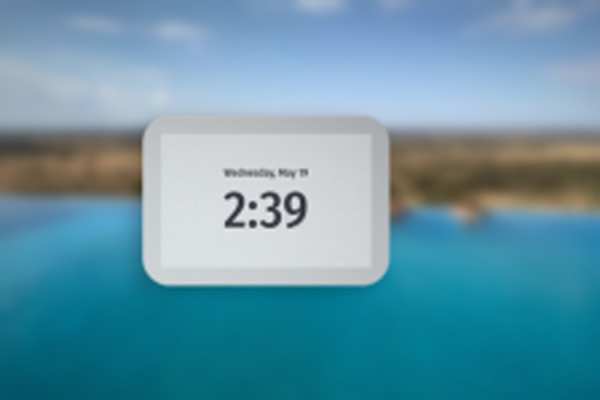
h=2 m=39
